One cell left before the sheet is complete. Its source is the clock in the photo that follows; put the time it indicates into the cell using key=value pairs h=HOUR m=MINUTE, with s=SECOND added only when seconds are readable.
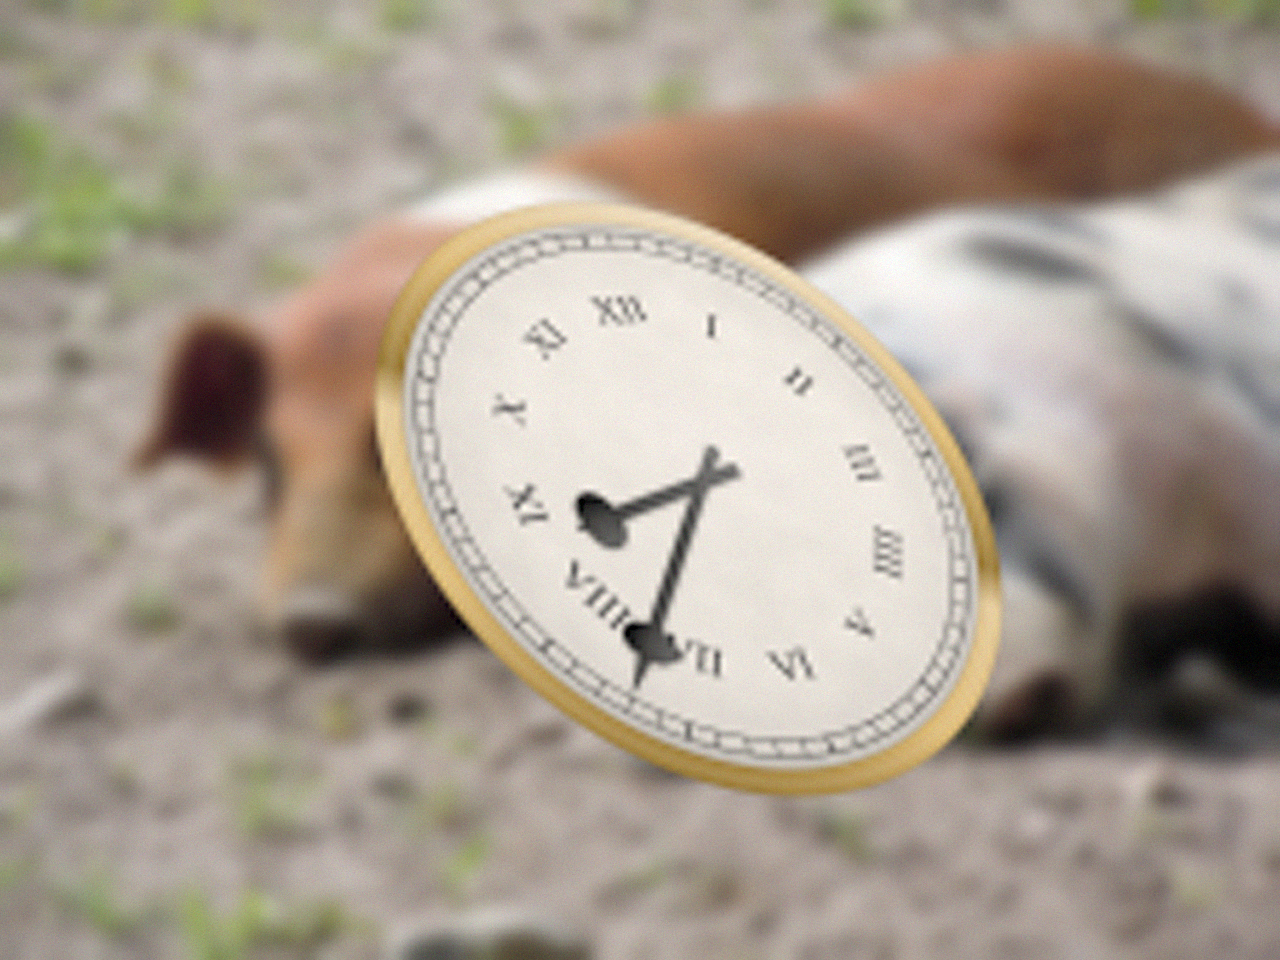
h=8 m=37
